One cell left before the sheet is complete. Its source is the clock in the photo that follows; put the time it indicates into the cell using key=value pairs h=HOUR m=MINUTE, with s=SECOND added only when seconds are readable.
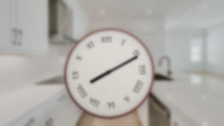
h=8 m=11
